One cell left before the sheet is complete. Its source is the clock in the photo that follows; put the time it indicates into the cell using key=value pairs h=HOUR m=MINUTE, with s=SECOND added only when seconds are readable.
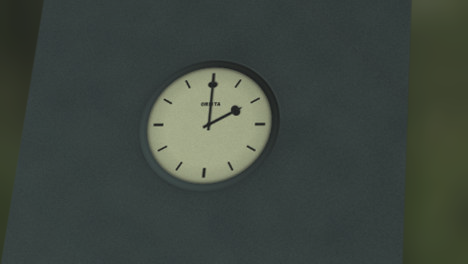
h=2 m=0
